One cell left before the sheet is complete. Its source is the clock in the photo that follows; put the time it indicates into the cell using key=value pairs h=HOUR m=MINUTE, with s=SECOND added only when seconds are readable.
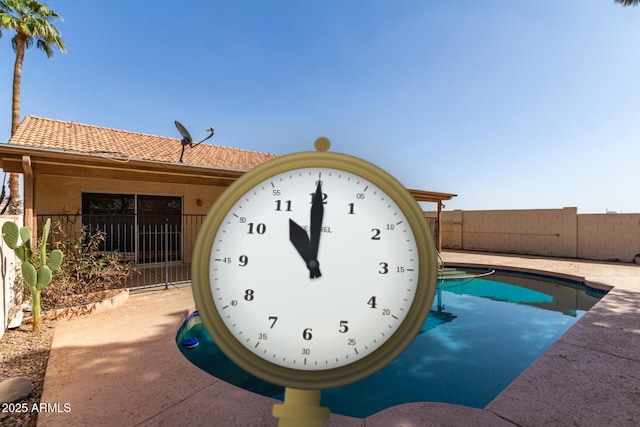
h=11 m=0
